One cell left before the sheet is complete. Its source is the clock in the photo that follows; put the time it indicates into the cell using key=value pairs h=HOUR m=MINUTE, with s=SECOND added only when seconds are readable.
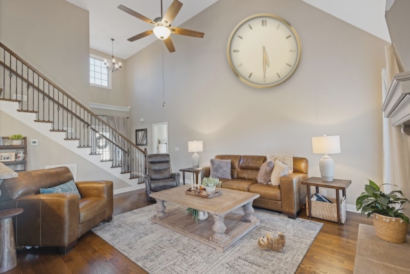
h=5 m=30
